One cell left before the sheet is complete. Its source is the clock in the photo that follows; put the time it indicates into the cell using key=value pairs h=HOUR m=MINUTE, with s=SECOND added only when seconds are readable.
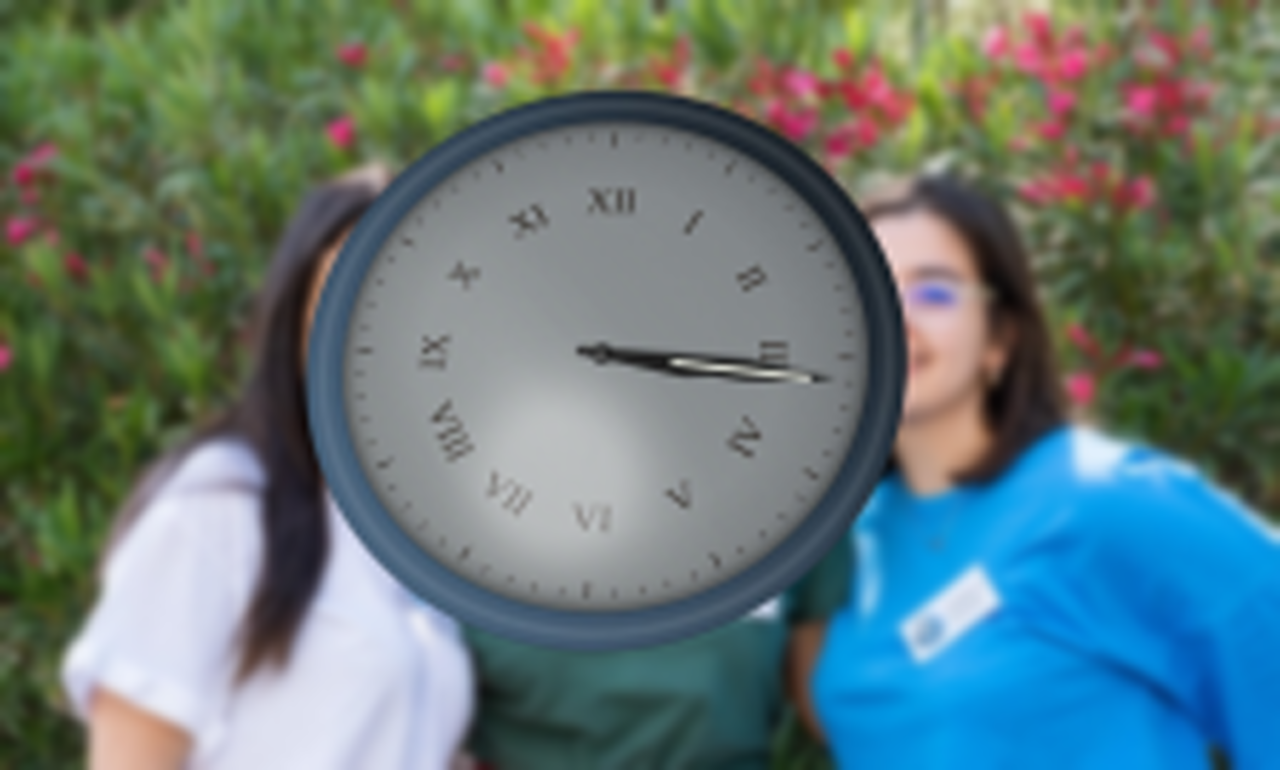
h=3 m=16
